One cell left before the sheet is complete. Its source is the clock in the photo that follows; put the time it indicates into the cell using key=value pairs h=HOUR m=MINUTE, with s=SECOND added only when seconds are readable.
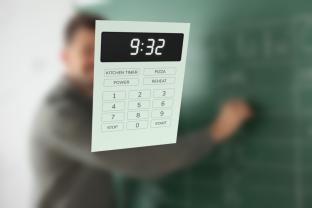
h=9 m=32
